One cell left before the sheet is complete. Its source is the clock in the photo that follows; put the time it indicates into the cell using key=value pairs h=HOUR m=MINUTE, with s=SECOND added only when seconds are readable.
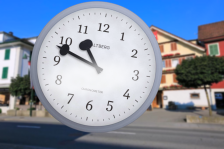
h=10 m=48
